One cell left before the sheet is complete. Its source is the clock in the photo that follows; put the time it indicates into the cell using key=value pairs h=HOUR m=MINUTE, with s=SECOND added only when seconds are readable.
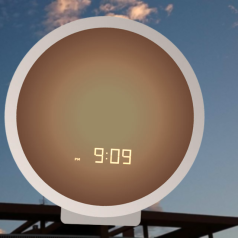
h=9 m=9
